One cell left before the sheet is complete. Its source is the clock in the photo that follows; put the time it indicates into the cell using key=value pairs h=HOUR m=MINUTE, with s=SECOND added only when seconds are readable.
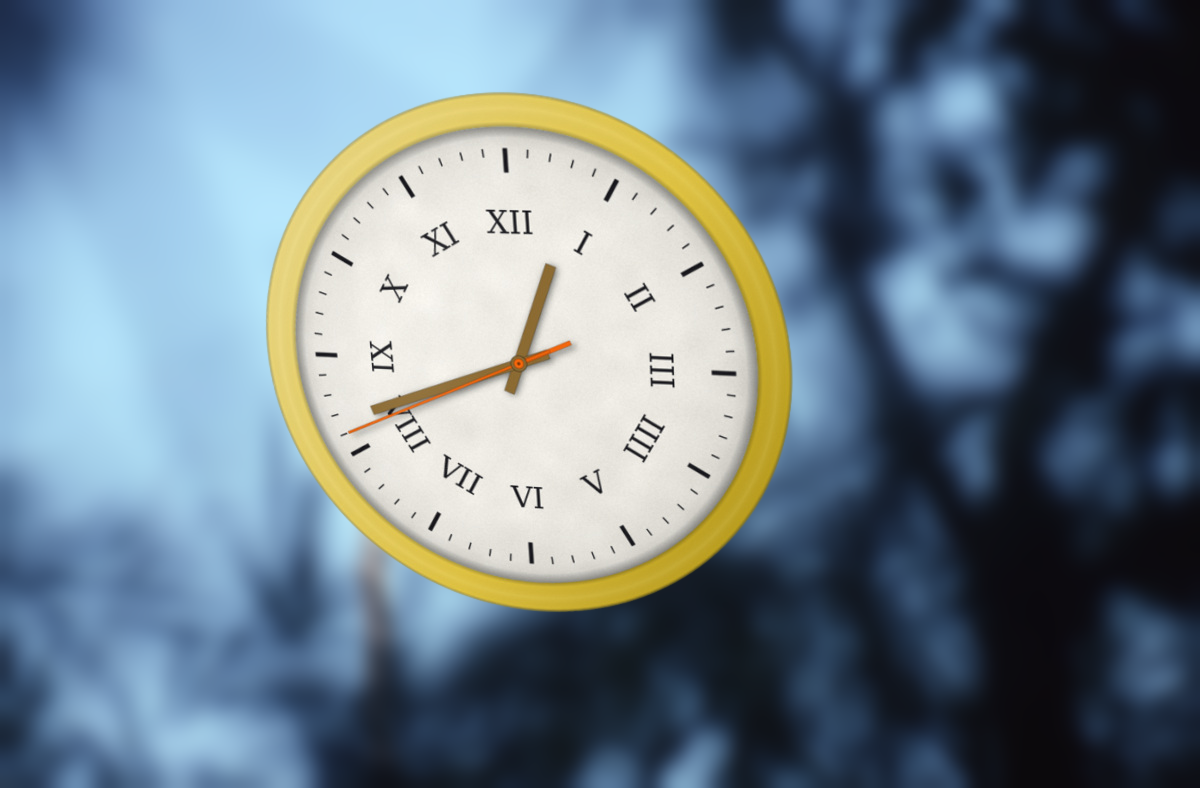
h=12 m=41 s=41
